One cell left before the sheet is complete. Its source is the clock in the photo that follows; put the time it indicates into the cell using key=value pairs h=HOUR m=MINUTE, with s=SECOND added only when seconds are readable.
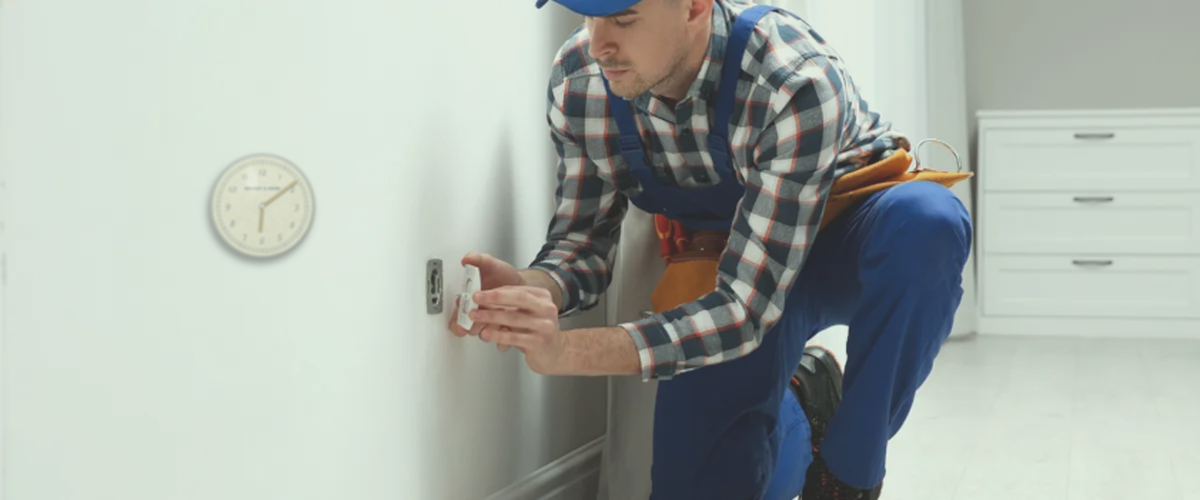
h=6 m=9
